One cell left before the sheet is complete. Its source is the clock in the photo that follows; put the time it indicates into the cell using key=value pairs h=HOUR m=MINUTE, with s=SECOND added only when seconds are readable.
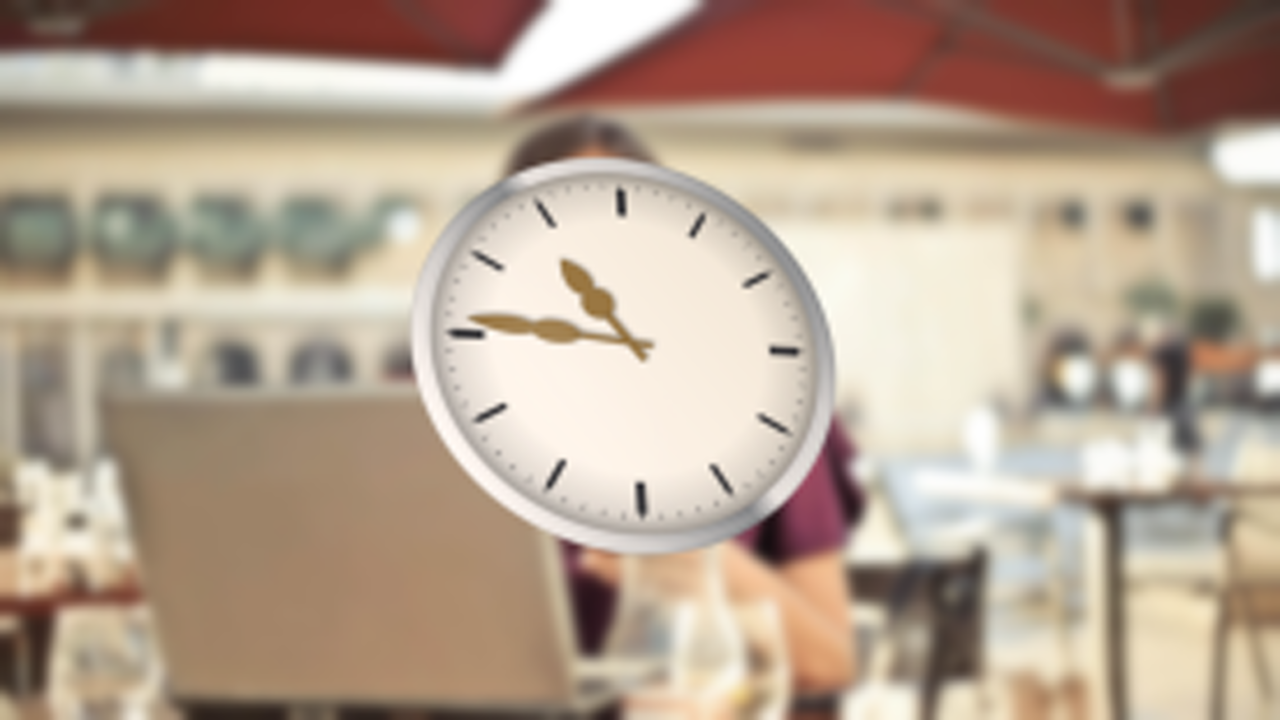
h=10 m=46
